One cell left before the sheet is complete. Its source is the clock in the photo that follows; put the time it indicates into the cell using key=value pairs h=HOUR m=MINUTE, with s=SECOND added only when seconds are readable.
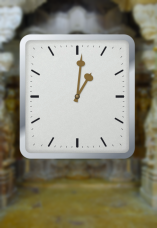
h=1 m=1
